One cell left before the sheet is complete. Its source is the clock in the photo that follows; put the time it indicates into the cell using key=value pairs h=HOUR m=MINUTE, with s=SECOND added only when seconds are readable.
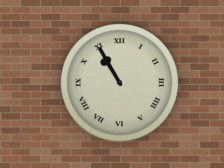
h=10 m=55
